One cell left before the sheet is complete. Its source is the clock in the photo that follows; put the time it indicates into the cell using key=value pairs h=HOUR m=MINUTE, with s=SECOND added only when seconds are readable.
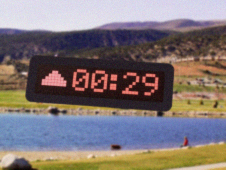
h=0 m=29
